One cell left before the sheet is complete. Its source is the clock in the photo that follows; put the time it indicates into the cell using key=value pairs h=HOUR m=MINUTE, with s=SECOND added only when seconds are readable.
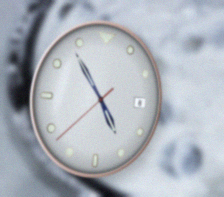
h=4 m=53 s=38
